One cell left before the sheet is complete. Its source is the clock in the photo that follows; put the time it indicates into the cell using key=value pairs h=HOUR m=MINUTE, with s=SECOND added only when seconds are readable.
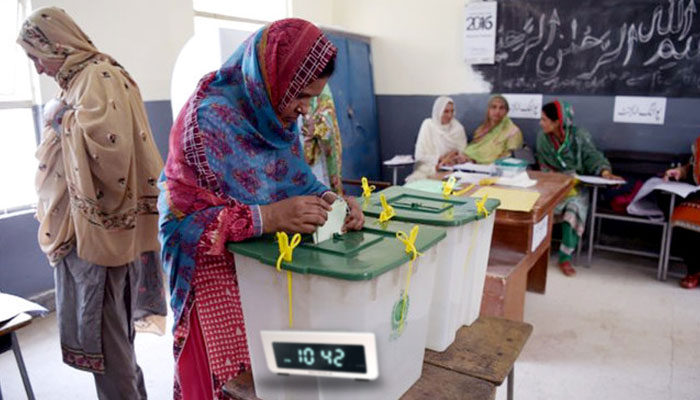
h=10 m=42
